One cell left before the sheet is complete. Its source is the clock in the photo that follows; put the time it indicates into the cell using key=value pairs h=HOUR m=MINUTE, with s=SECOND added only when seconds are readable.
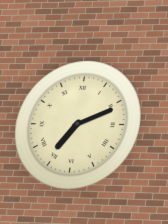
h=7 m=11
